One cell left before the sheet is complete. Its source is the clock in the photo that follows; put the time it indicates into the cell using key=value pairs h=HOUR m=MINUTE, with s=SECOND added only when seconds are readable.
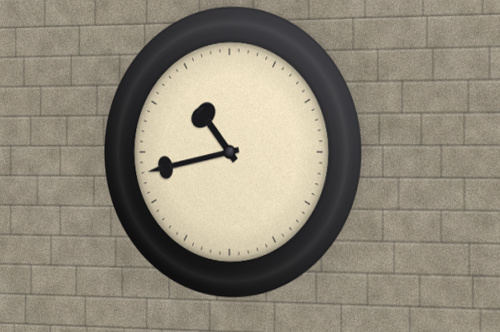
h=10 m=43
